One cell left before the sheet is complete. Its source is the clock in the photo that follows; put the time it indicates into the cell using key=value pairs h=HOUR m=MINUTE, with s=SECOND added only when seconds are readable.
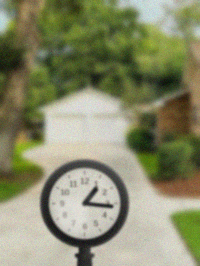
h=1 m=16
